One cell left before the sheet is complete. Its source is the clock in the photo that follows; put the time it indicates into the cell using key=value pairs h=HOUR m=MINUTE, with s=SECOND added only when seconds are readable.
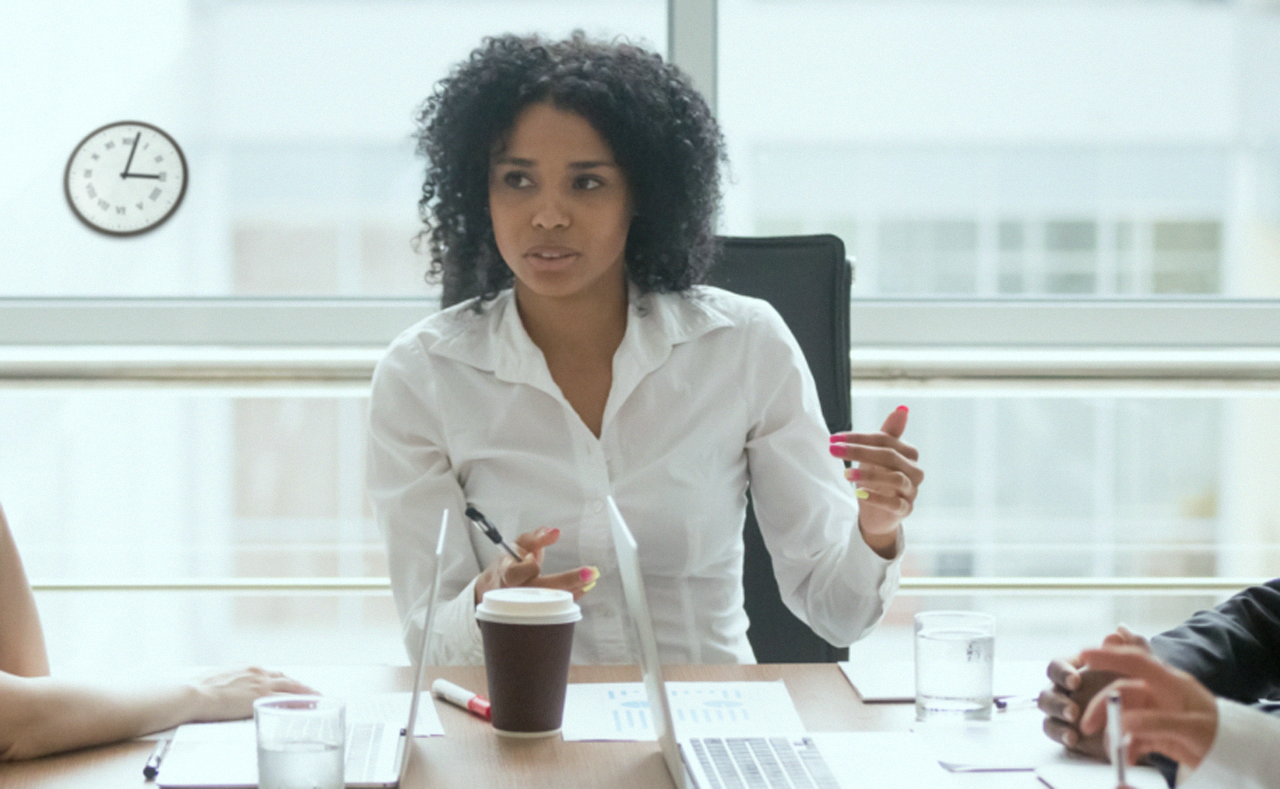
h=3 m=2
